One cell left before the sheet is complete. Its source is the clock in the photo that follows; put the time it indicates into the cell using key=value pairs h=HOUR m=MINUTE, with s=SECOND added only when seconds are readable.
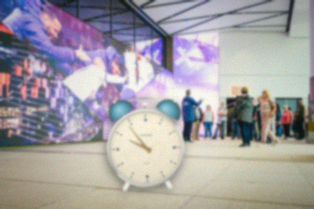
h=9 m=54
